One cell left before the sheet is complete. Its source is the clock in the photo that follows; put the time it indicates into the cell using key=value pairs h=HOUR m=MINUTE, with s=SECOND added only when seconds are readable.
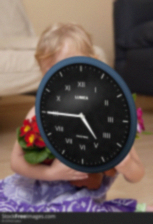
h=4 m=45
